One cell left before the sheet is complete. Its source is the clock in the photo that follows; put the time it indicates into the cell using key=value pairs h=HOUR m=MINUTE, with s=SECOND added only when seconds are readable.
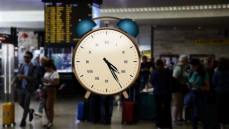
h=4 m=25
